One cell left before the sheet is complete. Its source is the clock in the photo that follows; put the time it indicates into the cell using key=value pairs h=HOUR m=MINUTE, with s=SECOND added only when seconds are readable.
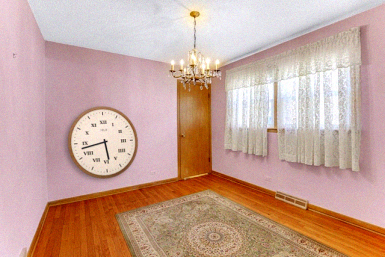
h=5 m=43
